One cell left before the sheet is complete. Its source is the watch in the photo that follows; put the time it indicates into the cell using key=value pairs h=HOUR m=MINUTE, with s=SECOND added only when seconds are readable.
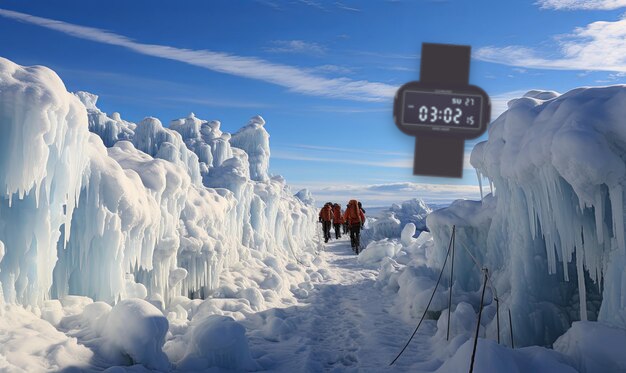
h=3 m=2
